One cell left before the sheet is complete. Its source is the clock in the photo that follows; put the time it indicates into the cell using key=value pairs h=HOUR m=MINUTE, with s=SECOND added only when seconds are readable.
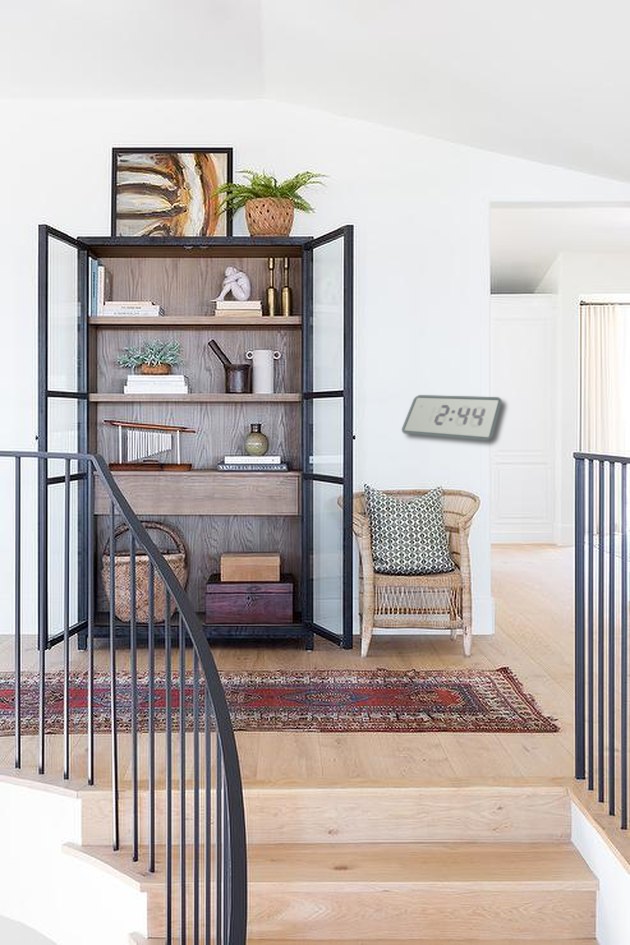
h=2 m=44
